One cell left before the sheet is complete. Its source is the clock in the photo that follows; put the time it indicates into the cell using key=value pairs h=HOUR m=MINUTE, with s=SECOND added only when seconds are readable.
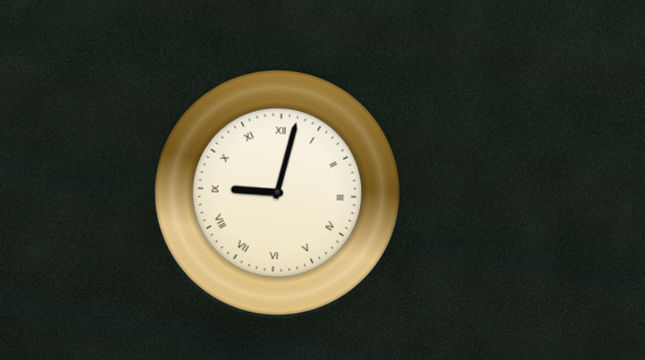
h=9 m=2
